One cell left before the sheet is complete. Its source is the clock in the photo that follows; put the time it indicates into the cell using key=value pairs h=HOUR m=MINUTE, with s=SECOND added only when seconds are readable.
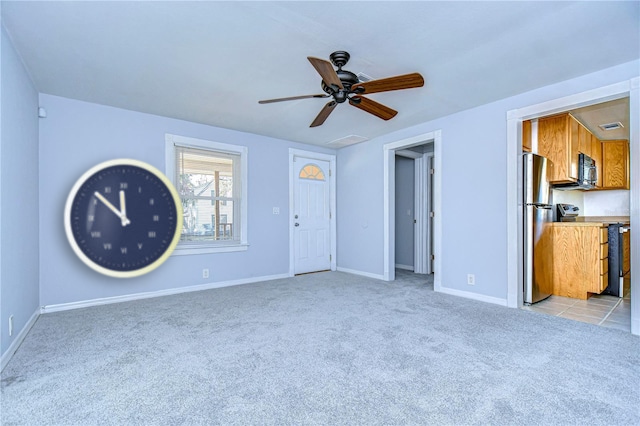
h=11 m=52
